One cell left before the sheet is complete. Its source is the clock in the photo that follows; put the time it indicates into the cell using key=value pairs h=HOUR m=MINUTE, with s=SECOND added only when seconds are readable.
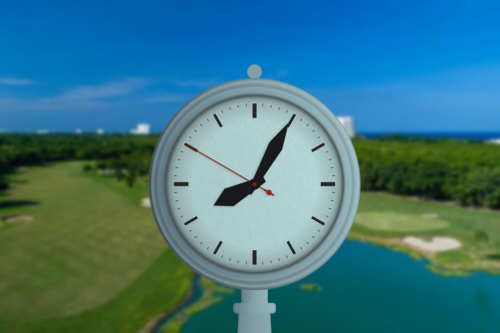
h=8 m=4 s=50
